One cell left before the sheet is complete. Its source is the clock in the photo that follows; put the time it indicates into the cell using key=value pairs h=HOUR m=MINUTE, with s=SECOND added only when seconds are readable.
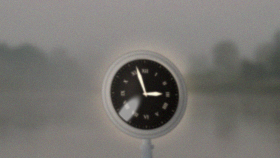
h=2 m=57
